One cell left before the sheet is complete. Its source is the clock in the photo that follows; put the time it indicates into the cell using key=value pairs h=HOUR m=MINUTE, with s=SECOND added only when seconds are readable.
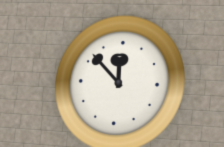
h=11 m=52
